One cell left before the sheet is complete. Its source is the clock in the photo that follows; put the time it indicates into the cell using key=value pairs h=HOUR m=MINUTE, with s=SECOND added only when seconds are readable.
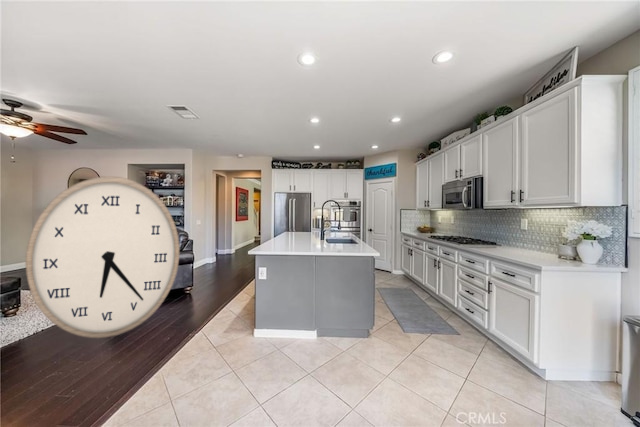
h=6 m=23
